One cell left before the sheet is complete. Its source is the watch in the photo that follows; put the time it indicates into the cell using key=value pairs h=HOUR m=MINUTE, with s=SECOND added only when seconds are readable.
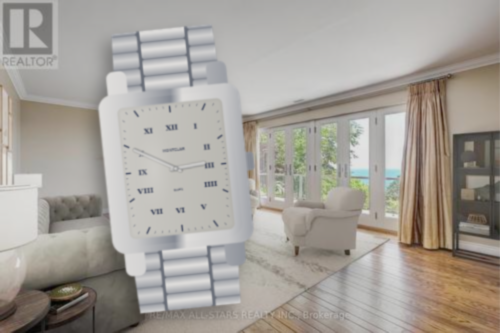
h=2 m=50
